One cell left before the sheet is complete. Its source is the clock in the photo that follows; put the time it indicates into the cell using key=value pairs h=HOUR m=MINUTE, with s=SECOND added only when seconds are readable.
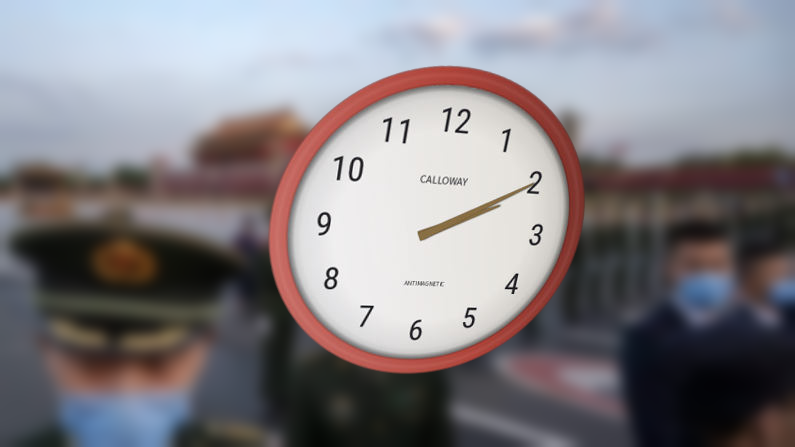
h=2 m=10
